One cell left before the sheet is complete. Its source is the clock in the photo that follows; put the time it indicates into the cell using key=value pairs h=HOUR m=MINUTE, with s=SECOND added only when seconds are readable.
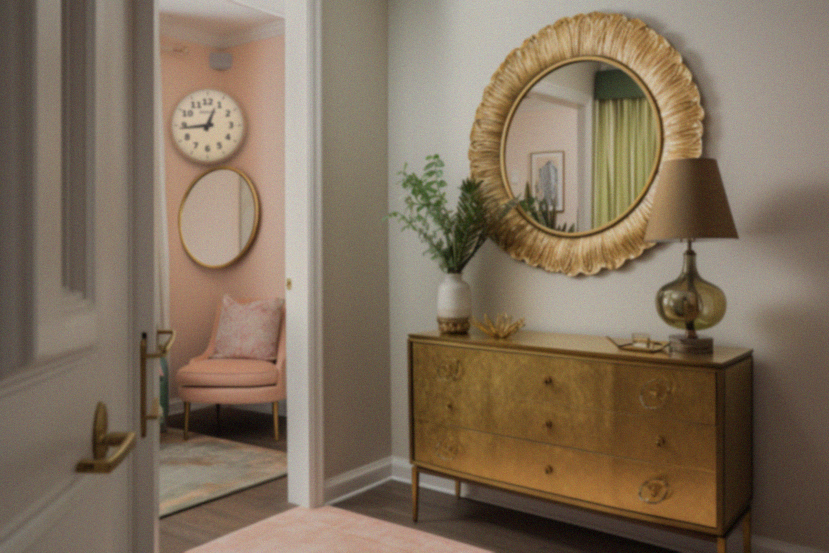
h=12 m=44
